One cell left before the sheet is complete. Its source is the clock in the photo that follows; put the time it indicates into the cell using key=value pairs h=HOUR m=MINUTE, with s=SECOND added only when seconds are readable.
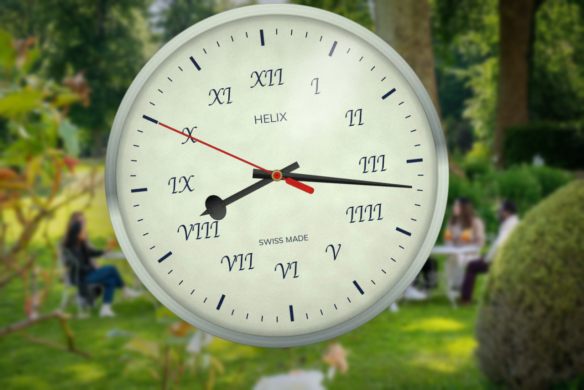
h=8 m=16 s=50
